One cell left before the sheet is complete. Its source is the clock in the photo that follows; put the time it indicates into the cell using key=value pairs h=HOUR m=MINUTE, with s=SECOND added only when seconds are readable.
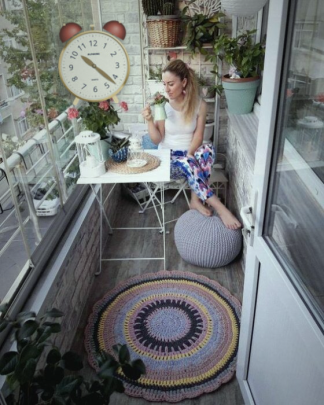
h=10 m=22
